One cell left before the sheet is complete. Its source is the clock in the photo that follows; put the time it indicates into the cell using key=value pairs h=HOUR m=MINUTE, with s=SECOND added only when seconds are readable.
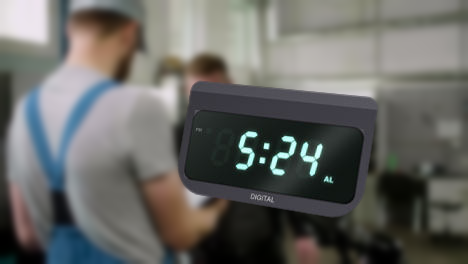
h=5 m=24
